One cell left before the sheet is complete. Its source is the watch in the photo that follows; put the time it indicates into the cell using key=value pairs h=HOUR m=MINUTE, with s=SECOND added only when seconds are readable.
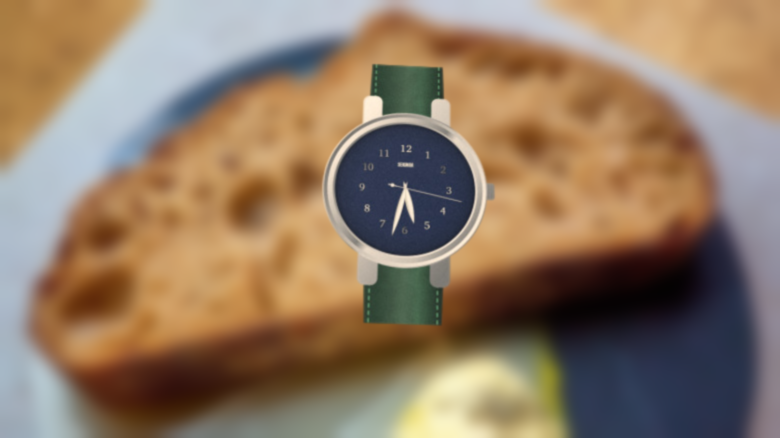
h=5 m=32 s=17
